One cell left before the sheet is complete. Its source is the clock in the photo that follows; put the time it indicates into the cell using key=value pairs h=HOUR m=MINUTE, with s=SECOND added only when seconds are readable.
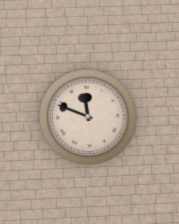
h=11 m=49
